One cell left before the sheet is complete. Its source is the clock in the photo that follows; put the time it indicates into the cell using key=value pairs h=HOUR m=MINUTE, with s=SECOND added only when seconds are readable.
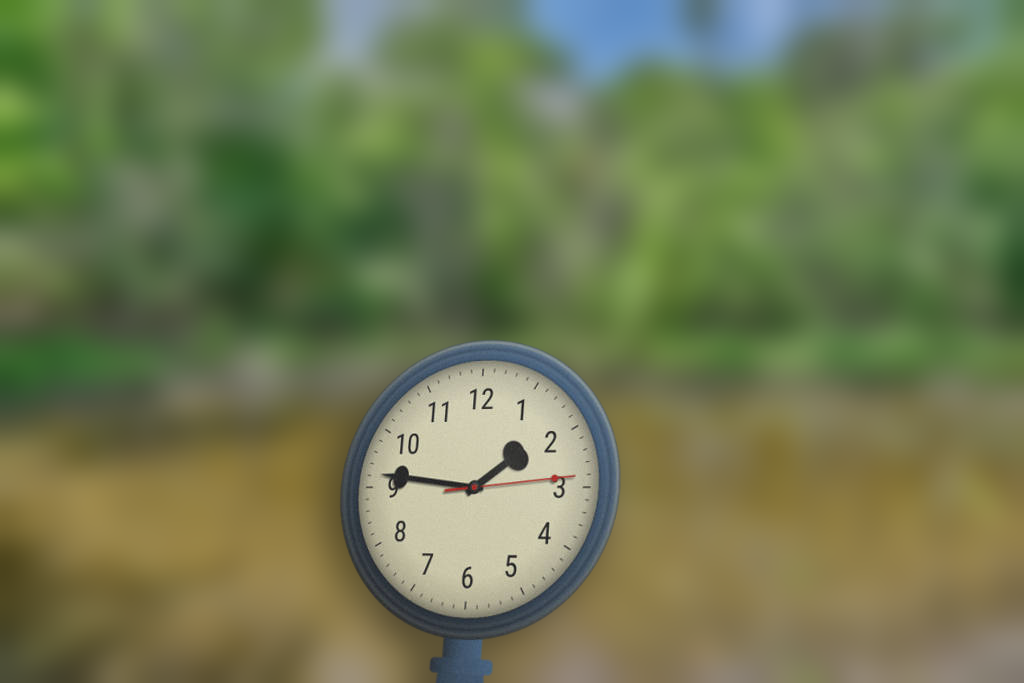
h=1 m=46 s=14
